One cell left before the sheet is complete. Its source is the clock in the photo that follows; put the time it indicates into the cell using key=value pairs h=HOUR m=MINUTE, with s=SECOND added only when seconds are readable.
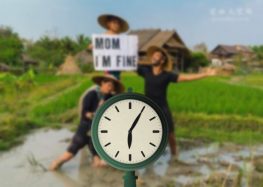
h=6 m=5
